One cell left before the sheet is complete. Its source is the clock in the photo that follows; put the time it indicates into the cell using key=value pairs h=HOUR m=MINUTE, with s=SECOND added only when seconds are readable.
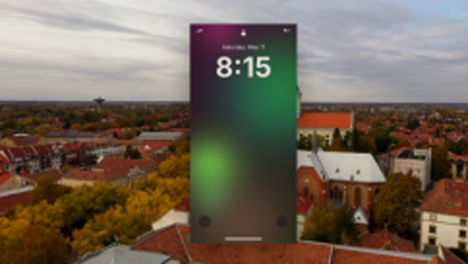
h=8 m=15
